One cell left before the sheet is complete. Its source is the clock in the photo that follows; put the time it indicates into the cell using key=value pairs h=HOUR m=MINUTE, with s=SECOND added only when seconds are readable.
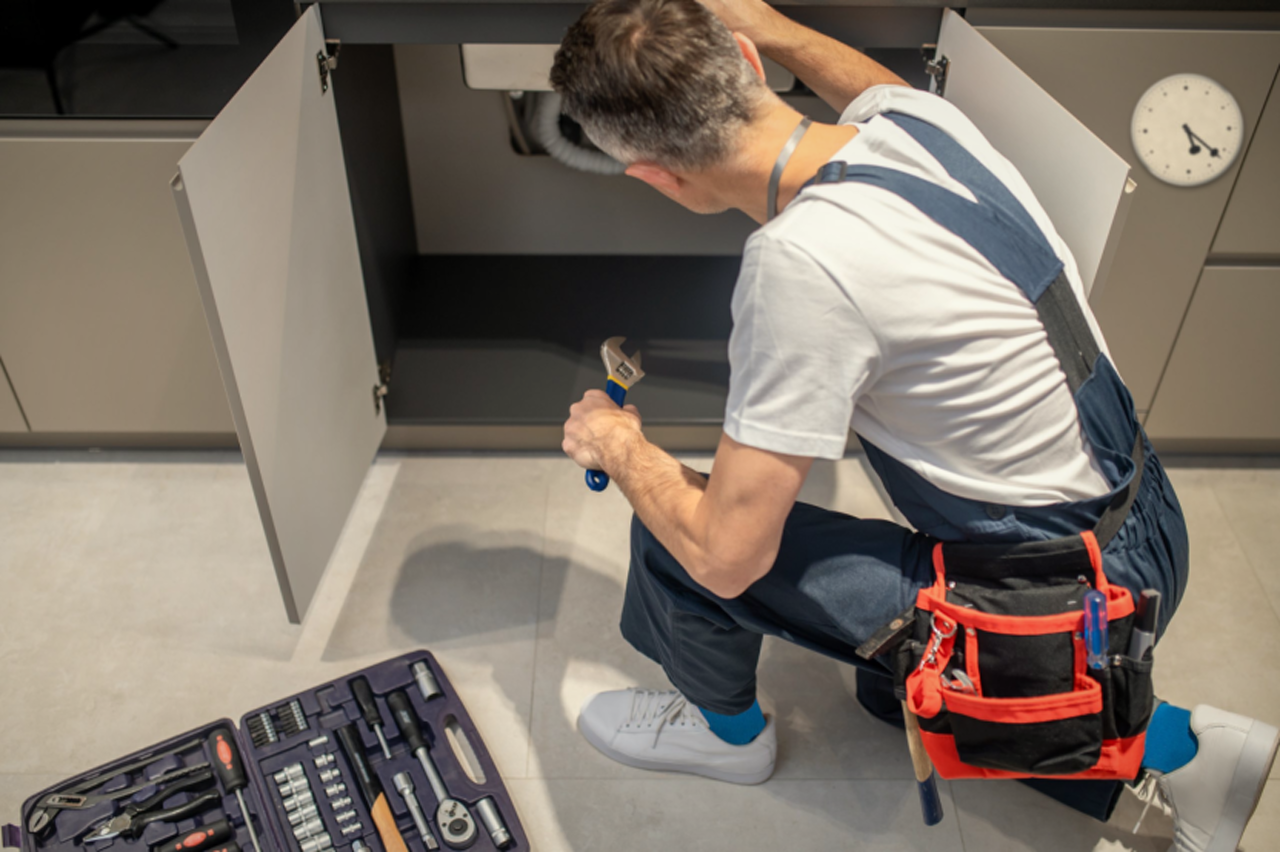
h=5 m=22
